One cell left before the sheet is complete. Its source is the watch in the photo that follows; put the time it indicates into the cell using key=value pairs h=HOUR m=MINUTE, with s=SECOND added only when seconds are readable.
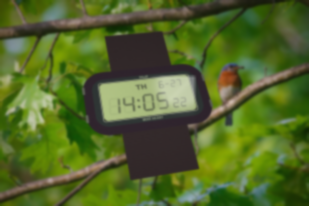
h=14 m=5
